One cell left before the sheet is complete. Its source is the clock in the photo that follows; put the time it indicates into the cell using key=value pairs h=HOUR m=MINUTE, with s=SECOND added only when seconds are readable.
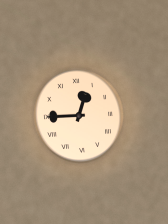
h=12 m=45
